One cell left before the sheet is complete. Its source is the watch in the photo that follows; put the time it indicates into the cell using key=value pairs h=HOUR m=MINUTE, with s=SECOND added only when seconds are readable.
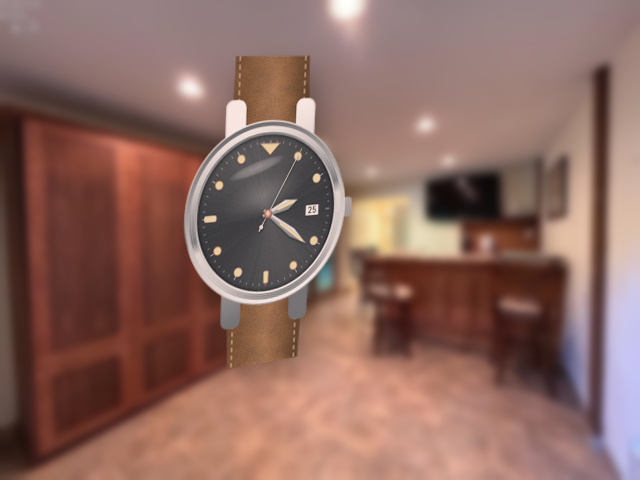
h=2 m=21 s=5
